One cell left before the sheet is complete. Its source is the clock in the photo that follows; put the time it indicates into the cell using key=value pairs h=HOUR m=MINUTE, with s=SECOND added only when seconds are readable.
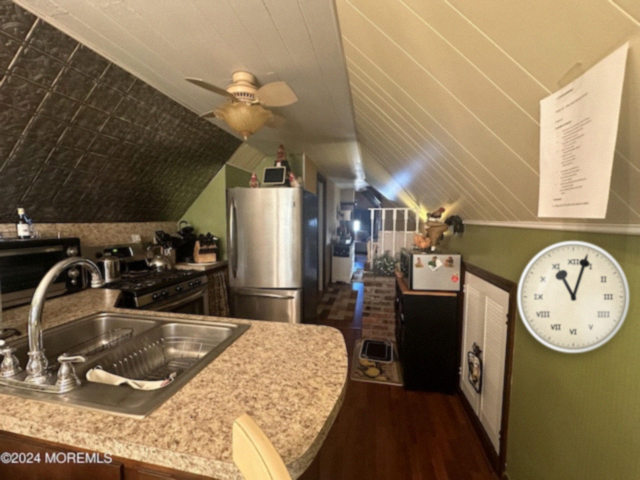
h=11 m=3
